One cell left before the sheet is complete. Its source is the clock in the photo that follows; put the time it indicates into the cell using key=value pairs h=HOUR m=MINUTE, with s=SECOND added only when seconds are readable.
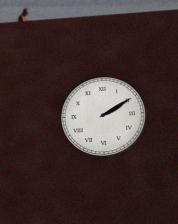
h=2 m=10
